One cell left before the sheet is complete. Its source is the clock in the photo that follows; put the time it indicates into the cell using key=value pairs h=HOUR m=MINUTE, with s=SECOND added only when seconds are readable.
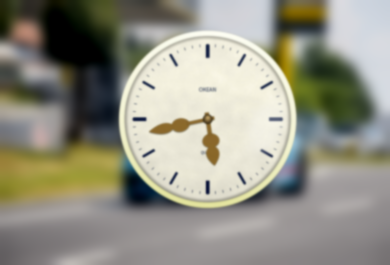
h=5 m=43
